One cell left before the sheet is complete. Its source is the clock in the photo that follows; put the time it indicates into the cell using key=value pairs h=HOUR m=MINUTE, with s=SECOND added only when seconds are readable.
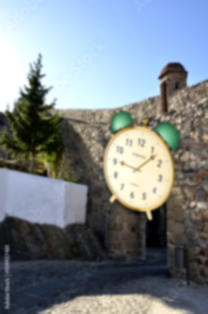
h=9 m=7
